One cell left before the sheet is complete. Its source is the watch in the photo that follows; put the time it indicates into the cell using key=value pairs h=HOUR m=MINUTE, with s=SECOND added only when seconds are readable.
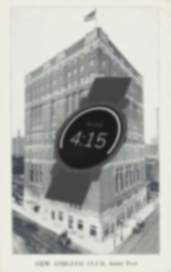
h=4 m=15
